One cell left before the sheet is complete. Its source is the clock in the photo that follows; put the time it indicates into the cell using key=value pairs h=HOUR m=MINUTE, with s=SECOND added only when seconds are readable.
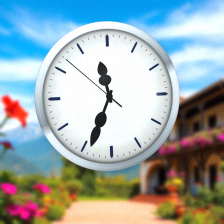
h=11 m=33 s=52
